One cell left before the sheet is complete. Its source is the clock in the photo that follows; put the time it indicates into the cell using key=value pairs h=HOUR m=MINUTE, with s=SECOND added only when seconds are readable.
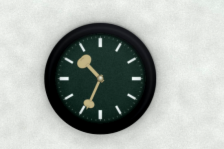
h=10 m=34
